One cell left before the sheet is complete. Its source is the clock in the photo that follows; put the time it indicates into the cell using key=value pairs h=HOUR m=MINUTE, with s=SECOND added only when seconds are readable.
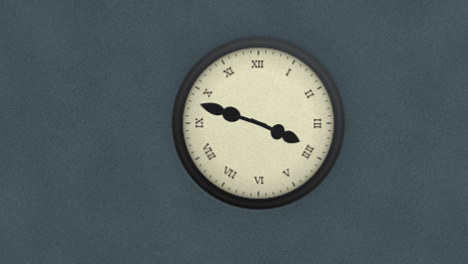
h=3 m=48
